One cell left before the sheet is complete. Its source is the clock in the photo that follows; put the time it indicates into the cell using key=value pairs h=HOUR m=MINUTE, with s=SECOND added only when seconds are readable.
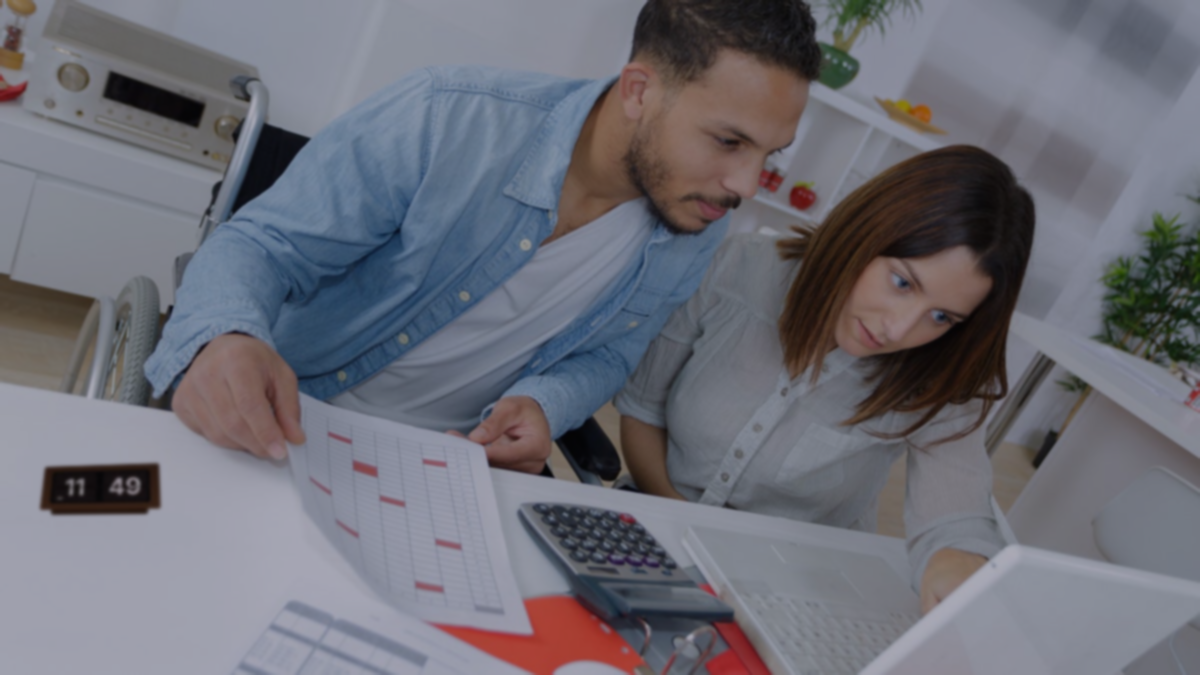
h=11 m=49
